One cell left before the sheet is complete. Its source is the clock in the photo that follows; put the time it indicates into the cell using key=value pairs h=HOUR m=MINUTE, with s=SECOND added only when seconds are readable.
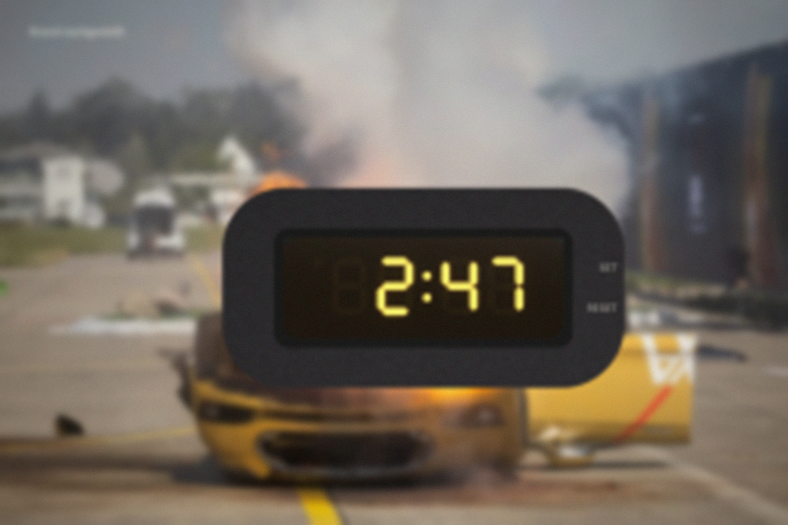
h=2 m=47
